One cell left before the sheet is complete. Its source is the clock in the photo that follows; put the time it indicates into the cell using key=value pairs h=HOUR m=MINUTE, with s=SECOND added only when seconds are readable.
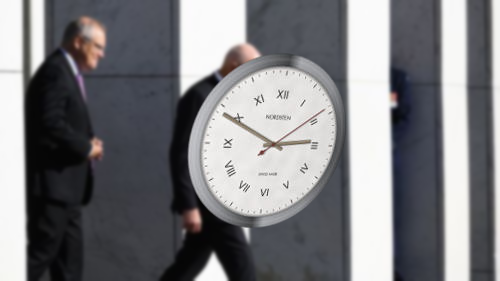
h=2 m=49 s=9
